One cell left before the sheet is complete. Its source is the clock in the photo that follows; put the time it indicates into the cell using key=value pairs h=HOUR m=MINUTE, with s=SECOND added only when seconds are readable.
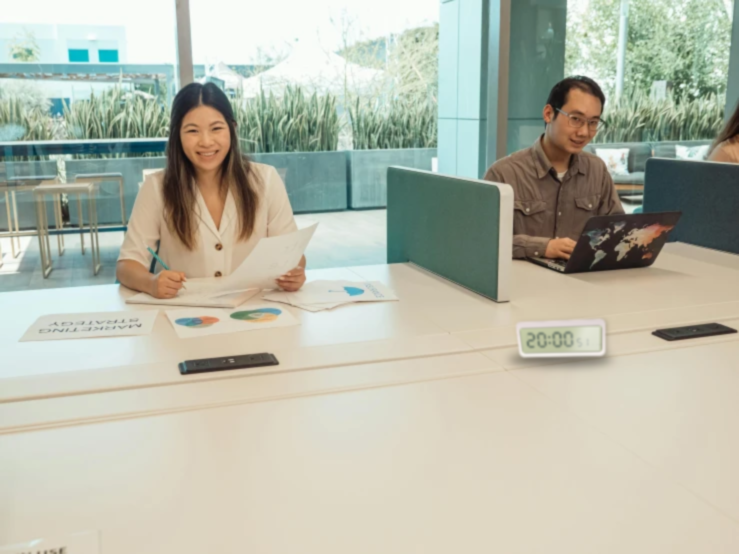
h=20 m=0
